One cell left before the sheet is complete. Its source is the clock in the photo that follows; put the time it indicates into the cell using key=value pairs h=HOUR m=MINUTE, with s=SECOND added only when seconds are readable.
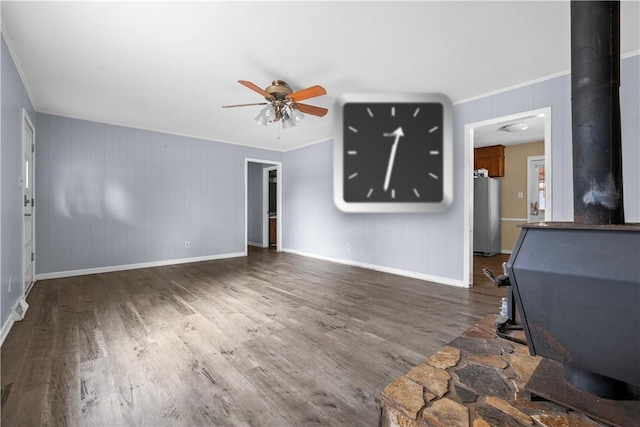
h=12 m=32
